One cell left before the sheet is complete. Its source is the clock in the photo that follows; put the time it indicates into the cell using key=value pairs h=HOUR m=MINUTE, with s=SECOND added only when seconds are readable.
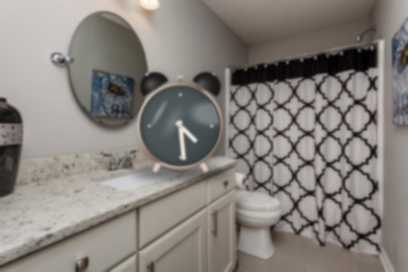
h=4 m=29
